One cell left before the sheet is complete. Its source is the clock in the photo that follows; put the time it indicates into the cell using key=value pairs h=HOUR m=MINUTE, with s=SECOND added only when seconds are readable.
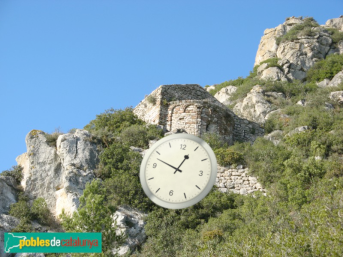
h=12 m=48
